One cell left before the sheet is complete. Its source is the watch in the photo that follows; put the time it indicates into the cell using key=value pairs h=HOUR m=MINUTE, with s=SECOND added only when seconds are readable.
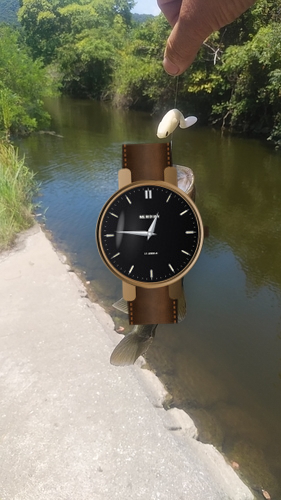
h=12 m=46
